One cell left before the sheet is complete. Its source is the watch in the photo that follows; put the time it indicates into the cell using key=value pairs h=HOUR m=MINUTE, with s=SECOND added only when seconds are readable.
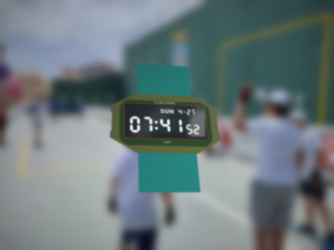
h=7 m=41 s=52
